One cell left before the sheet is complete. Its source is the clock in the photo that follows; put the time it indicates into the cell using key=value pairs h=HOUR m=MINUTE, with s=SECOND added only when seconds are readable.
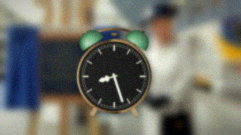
h=8 m=27
